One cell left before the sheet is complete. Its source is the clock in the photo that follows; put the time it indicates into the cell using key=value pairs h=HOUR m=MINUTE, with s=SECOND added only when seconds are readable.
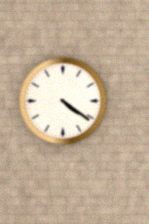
h=4 m=21
